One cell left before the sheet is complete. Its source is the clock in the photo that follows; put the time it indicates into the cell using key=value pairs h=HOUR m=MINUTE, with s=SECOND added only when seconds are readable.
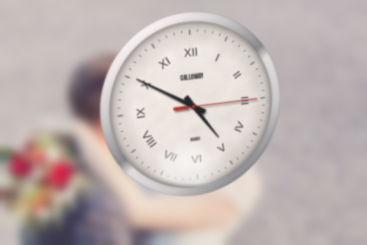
h=4 m=50 s=15
